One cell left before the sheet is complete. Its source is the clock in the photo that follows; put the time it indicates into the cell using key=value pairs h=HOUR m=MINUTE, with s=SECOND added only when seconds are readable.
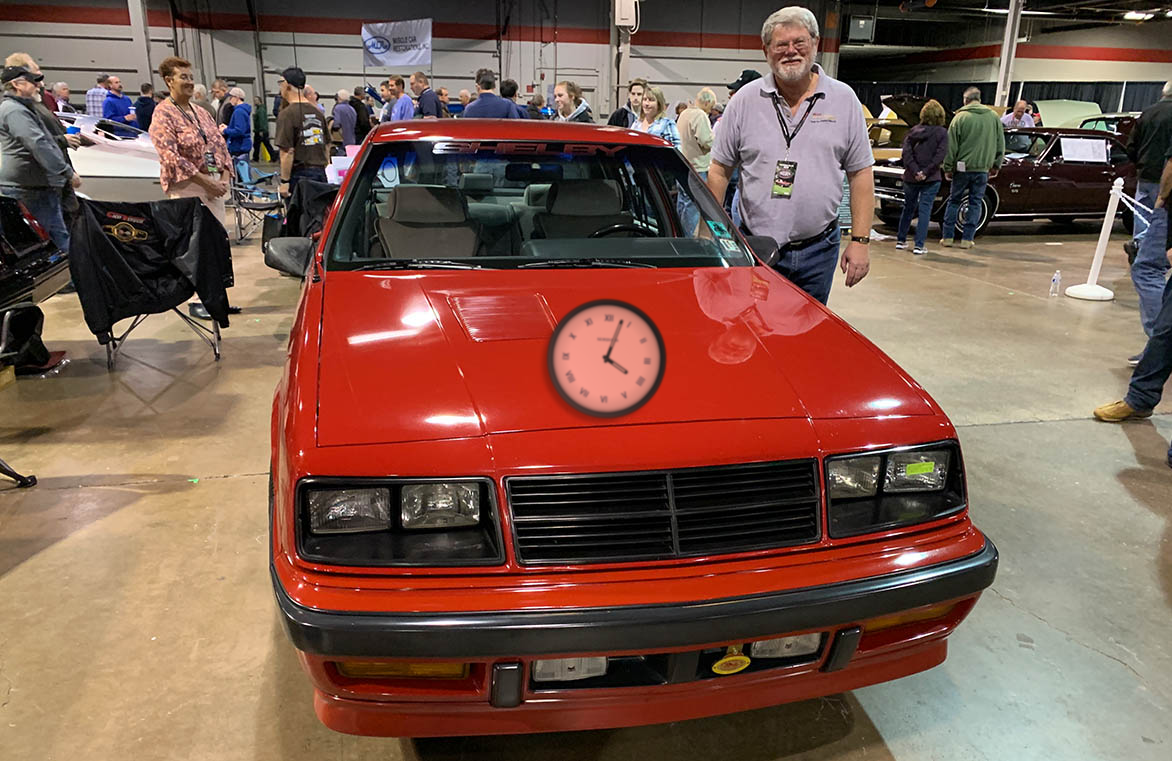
h=4 m=3
